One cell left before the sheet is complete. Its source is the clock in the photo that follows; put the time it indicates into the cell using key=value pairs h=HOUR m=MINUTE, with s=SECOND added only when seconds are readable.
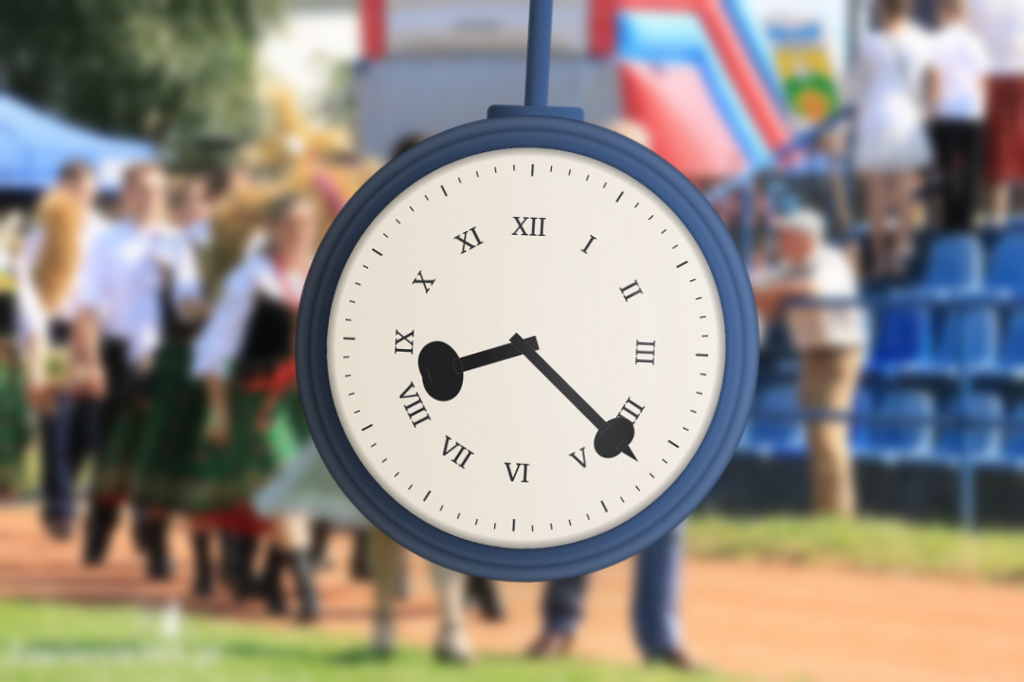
h=8 m=22
